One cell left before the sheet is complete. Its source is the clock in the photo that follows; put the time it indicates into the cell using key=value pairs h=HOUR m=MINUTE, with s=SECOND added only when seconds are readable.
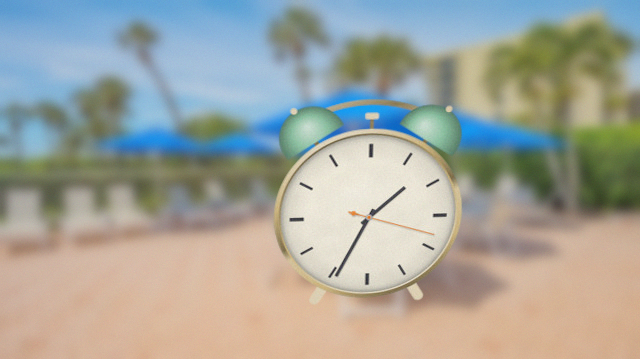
h=1 m=34 s=18
